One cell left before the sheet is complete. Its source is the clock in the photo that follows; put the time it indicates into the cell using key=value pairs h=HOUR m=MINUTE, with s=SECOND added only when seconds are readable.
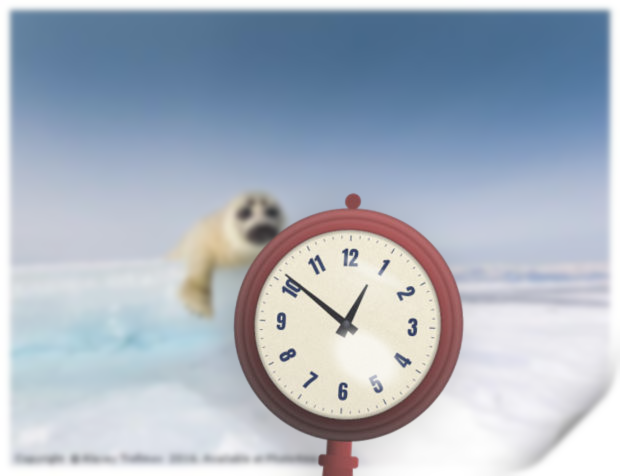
h=12 m=51
